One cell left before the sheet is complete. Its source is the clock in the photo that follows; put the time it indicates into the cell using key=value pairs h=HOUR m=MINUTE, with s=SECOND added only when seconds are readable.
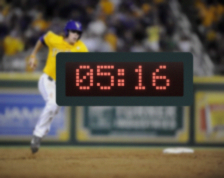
h=5 m=16
